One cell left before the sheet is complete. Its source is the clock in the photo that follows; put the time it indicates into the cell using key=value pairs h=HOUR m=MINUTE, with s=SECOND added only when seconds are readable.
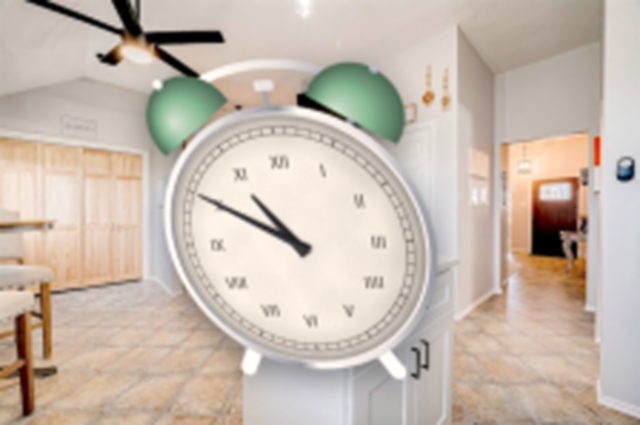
h=10 m=50
